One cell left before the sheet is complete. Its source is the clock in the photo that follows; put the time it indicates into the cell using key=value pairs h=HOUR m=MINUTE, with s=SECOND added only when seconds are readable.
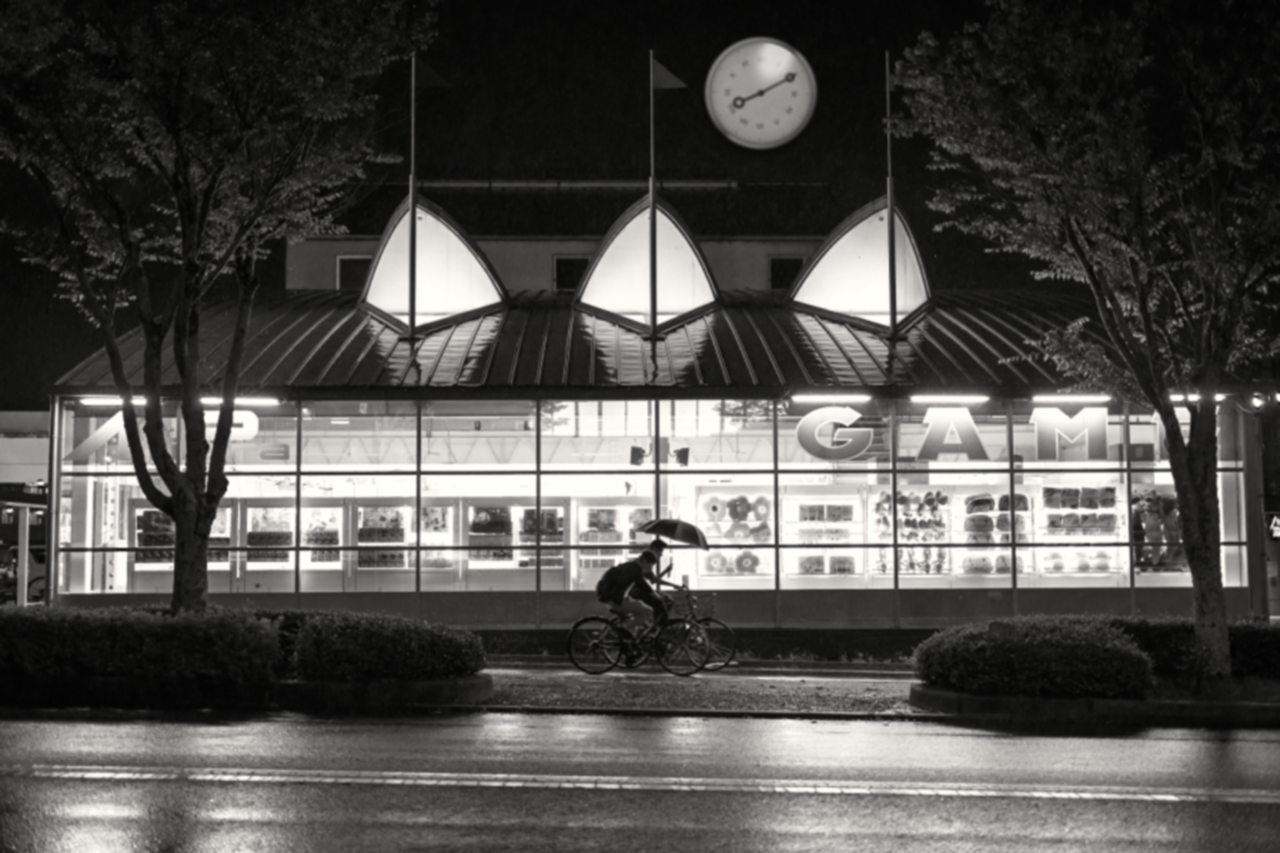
h=8 m=10
